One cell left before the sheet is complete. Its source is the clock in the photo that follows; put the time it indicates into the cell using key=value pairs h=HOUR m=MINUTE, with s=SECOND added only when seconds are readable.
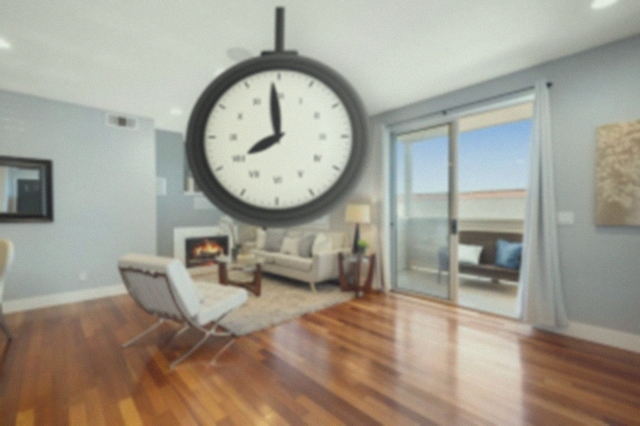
h=7 m=59
